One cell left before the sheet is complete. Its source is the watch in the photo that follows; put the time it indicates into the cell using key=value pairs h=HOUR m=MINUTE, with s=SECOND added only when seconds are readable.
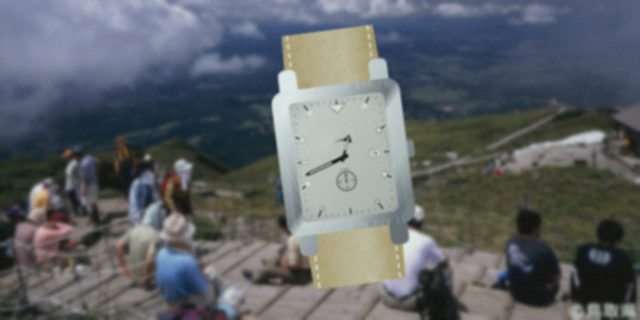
h=12 m=42
